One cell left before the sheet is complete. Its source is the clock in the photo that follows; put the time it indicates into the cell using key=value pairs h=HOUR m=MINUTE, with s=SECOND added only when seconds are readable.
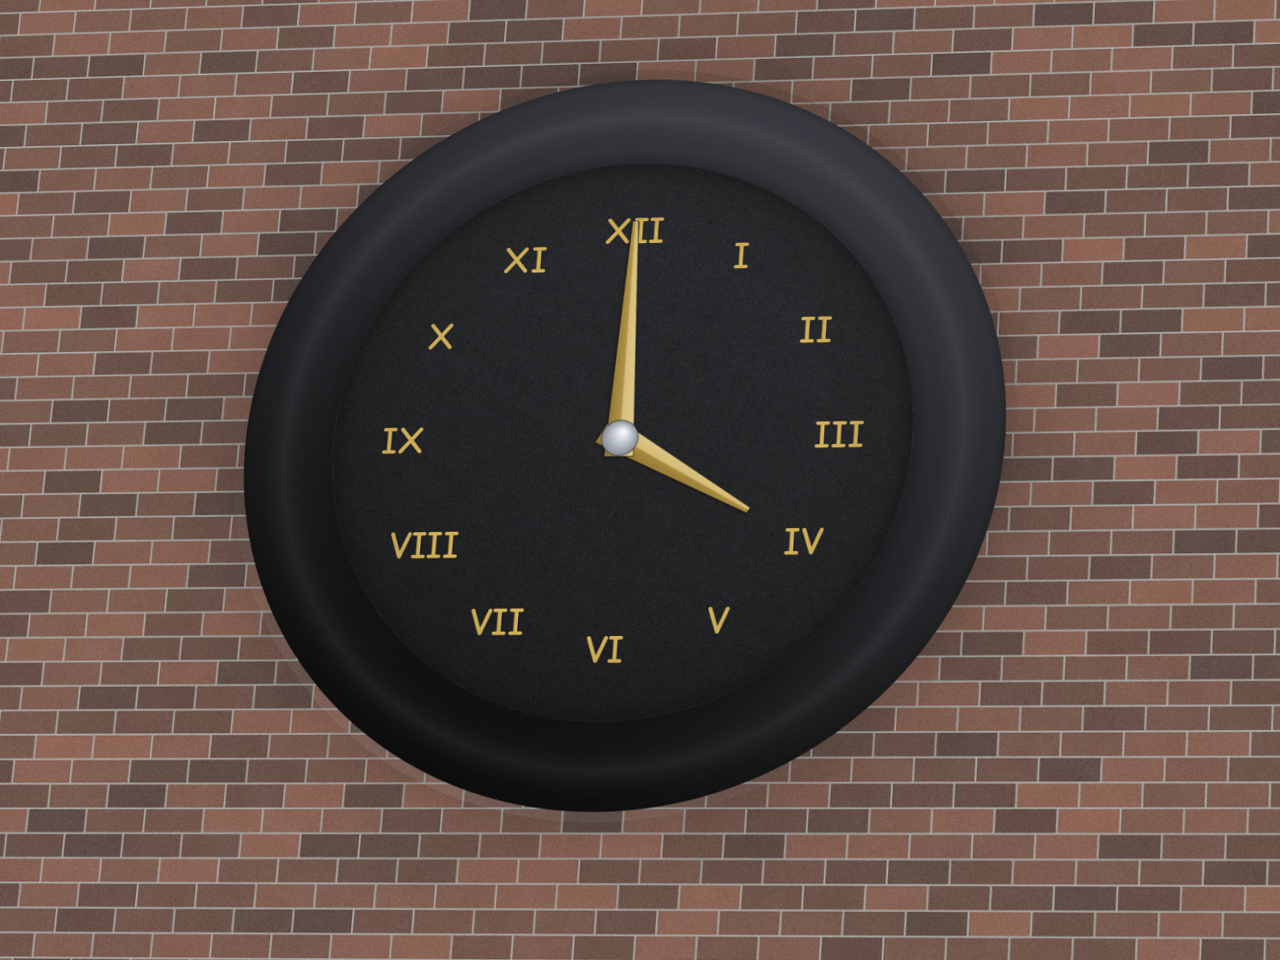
h=4 m=0
